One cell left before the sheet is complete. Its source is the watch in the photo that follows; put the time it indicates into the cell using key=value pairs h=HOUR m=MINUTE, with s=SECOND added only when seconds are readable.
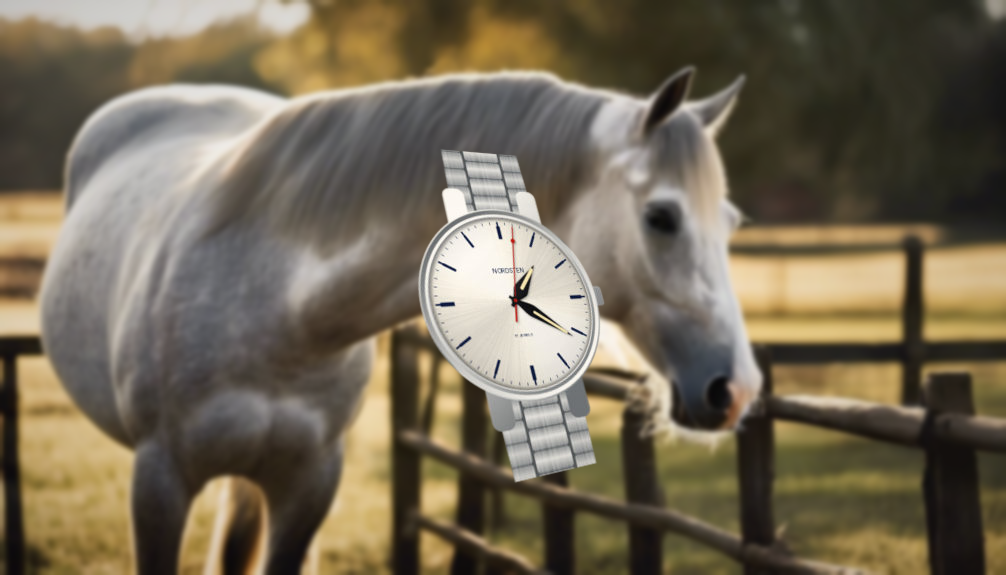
h=1 m=21 s=2
